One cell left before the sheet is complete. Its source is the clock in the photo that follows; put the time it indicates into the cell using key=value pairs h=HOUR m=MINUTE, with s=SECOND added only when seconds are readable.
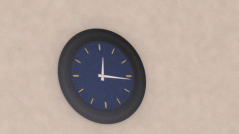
h=12 m=16
